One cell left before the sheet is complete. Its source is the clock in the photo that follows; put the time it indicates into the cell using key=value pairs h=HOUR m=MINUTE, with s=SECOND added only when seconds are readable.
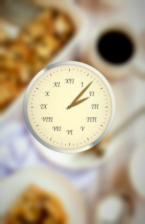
h=2 m=7
